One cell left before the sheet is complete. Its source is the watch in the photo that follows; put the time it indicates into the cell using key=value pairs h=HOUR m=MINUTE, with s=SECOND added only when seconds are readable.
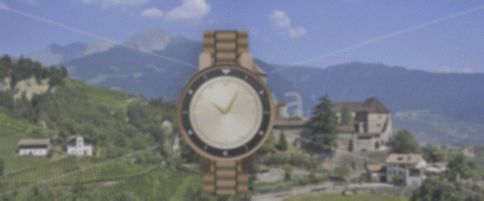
h=10 m=5
